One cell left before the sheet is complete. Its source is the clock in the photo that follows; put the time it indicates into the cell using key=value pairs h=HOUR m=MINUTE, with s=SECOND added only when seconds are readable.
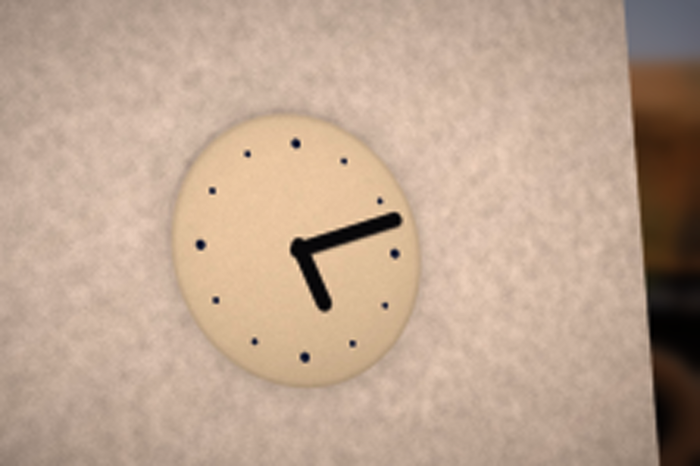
h=5 m=12
